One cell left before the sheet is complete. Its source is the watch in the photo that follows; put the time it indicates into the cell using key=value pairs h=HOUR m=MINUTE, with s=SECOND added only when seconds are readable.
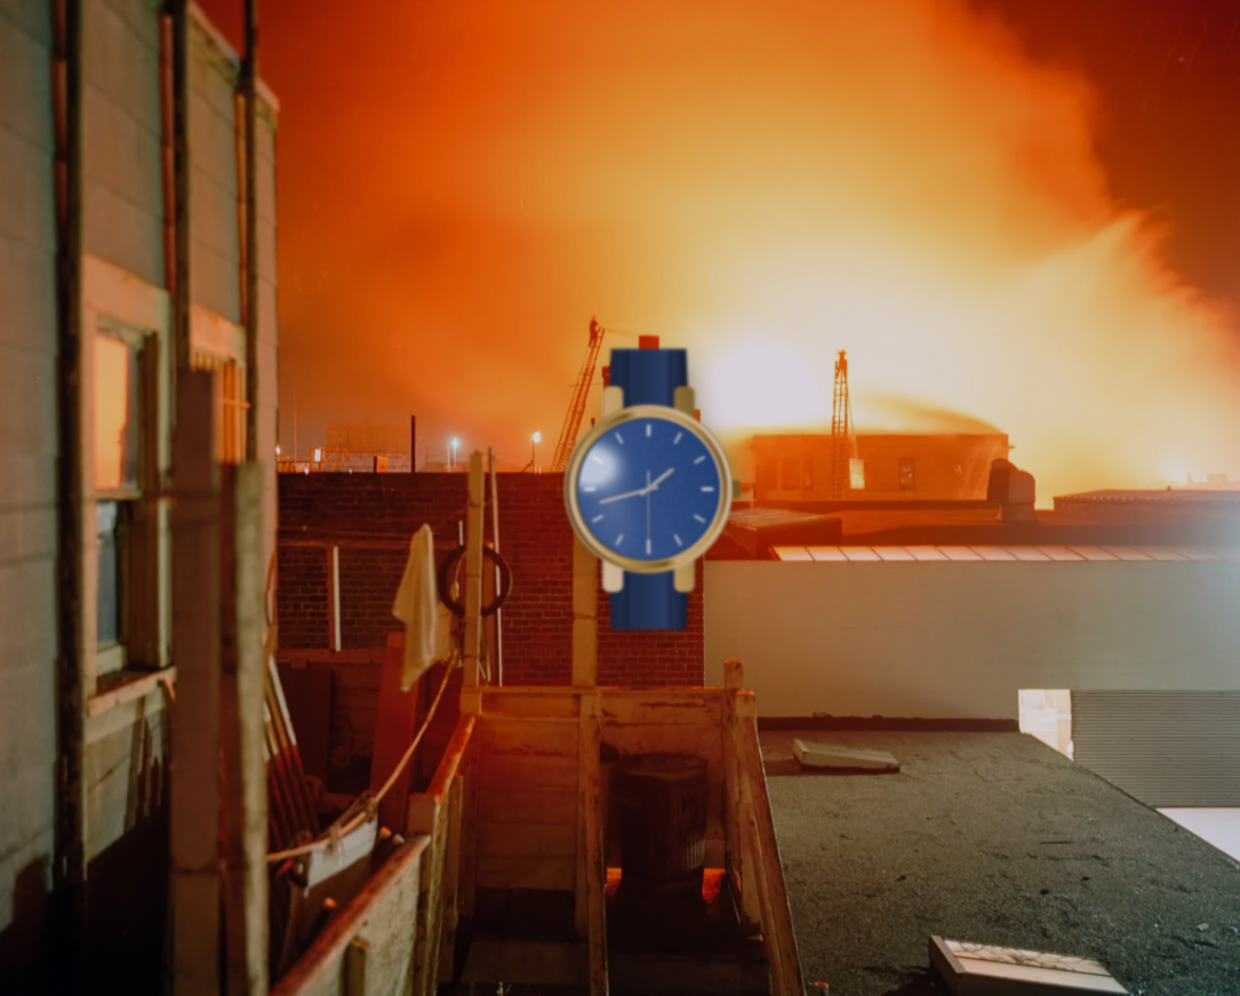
h=1 m=42 s=30
